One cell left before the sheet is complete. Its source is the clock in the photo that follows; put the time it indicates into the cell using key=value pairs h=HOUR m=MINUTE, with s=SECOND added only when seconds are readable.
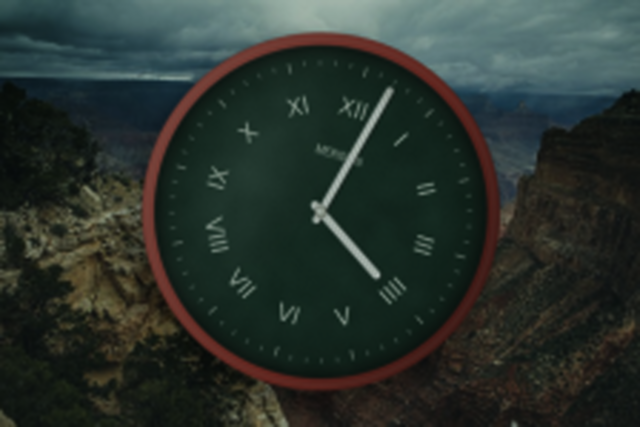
h=4 m=2
